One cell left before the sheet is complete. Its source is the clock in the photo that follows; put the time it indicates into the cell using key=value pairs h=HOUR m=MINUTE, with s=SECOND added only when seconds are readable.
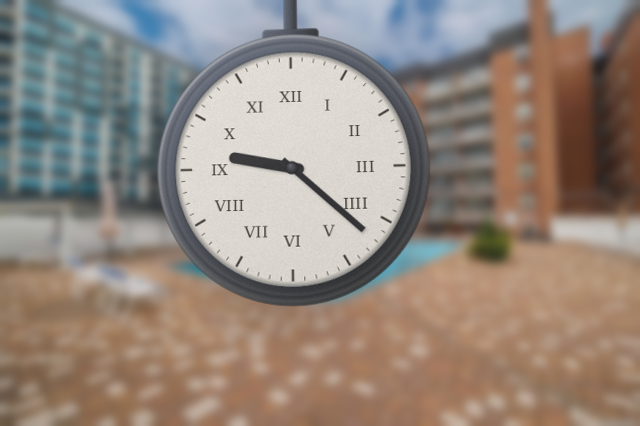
h=9 m=22
